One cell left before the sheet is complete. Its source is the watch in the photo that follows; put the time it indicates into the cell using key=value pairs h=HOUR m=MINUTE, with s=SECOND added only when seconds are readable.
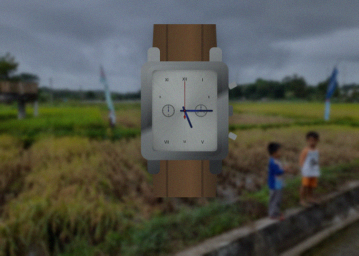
h=5 m=15
